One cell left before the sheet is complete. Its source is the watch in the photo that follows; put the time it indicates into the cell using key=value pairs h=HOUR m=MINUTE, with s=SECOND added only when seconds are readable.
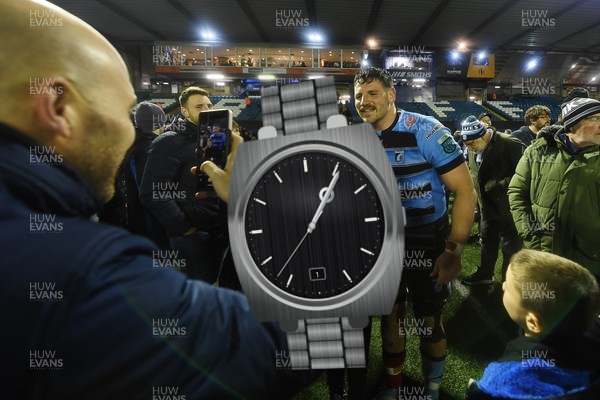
h=1 m=5 s=37
